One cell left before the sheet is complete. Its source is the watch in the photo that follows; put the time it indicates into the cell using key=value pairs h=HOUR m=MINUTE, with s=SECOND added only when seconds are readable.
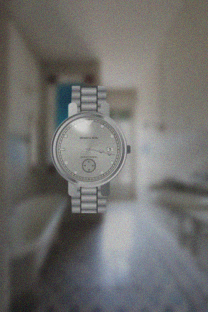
h=3 m=17
